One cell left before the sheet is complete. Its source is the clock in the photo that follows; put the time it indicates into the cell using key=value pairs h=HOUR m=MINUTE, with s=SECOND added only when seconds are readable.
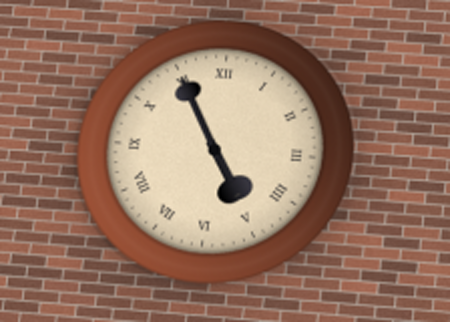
h=4 m=55
